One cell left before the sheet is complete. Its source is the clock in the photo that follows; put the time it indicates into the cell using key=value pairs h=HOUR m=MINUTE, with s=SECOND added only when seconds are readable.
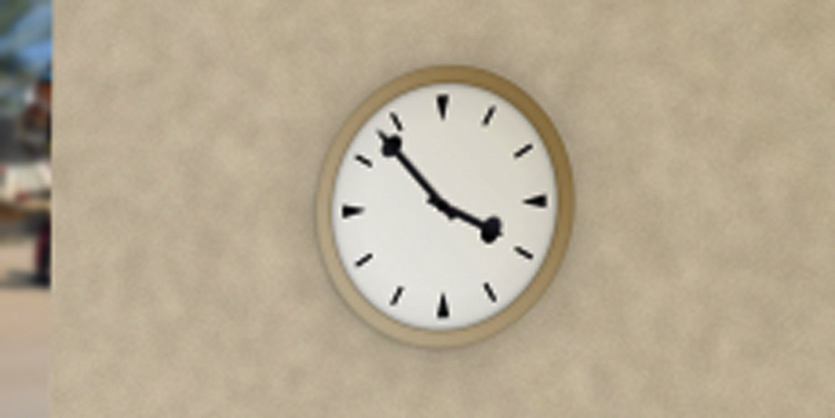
h=3 m=53
